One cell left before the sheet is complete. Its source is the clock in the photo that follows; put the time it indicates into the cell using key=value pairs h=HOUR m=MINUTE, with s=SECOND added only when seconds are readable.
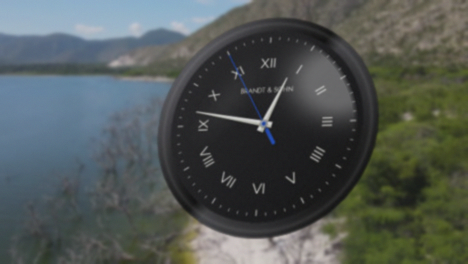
h=12 m=46 s=55
